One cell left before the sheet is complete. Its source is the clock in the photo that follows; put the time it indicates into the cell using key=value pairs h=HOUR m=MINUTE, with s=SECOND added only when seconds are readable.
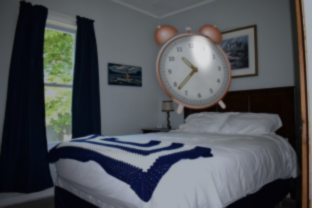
h=10 m=38
